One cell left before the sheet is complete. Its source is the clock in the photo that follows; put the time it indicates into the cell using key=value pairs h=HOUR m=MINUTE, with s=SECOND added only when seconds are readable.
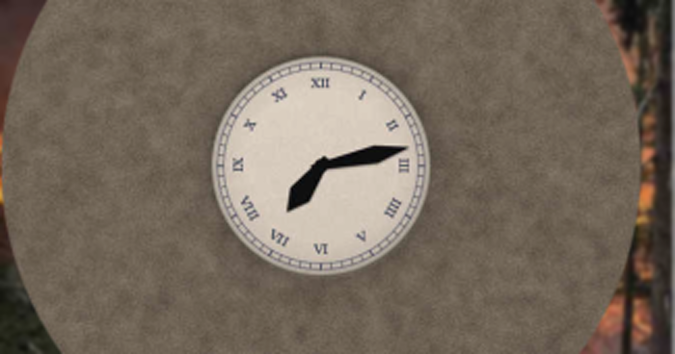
h=7 m=13
